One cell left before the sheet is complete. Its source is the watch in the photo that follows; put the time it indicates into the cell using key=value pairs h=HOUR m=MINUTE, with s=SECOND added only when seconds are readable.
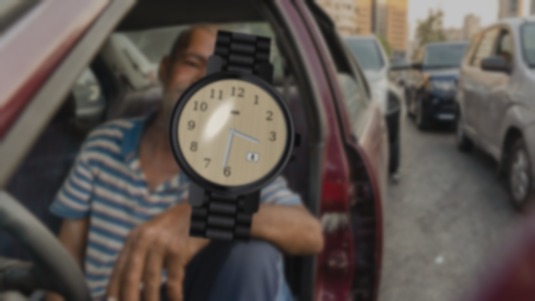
h=3 m=31
